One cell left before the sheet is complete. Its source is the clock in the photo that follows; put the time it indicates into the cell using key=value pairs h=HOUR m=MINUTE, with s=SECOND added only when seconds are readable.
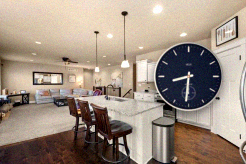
h=8 m=31
